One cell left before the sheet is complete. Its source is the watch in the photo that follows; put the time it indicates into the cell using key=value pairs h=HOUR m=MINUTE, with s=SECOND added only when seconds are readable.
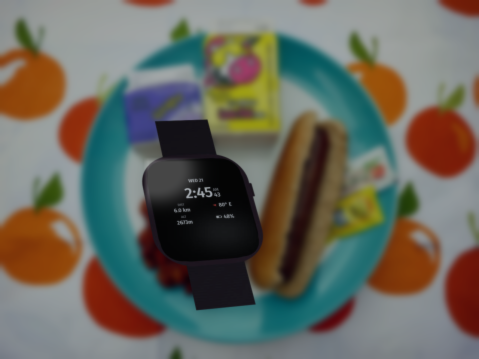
h=2 m=45
